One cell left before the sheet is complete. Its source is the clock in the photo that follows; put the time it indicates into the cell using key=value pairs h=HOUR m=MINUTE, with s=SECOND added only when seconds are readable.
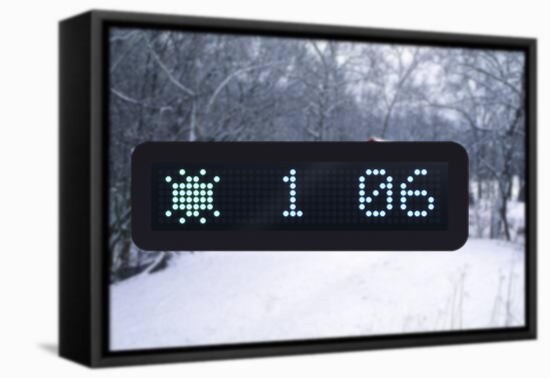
h=1 m=6
